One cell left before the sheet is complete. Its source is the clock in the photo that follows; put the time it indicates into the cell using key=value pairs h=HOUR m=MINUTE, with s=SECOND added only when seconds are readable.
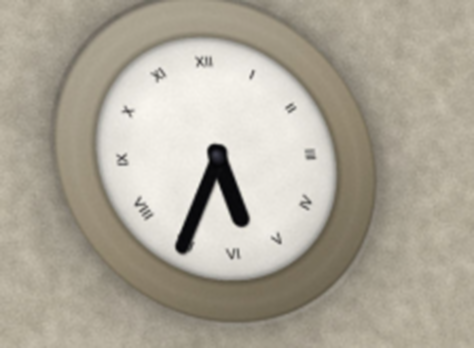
h=5 m=35
